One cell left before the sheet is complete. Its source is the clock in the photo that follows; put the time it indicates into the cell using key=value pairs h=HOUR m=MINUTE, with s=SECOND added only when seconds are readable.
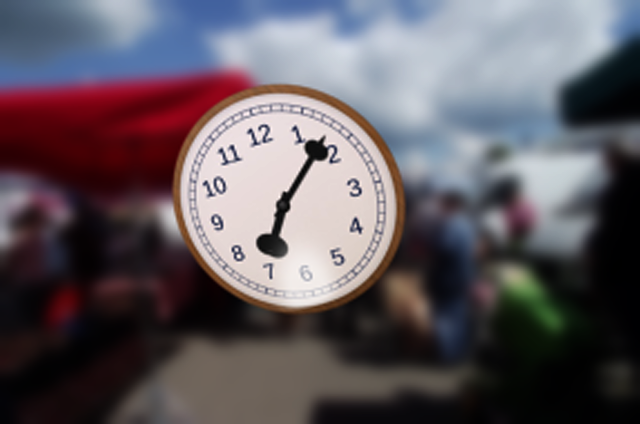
h=7 m=8
